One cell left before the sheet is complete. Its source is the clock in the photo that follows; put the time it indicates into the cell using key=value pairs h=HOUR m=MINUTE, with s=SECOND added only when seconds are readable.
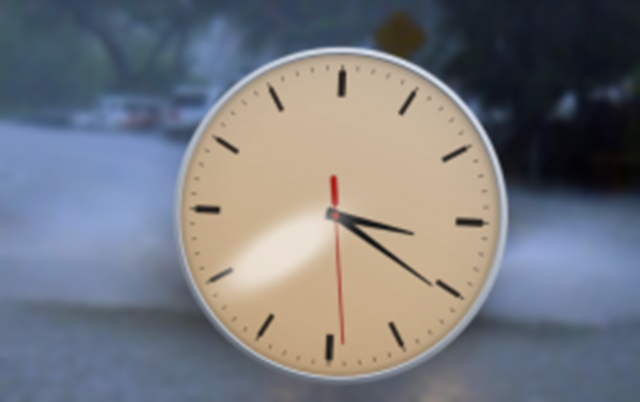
h=3 m=20 s=29
